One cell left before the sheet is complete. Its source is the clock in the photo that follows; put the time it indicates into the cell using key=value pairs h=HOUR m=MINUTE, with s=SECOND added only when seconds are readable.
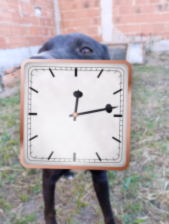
h=12 m=13
